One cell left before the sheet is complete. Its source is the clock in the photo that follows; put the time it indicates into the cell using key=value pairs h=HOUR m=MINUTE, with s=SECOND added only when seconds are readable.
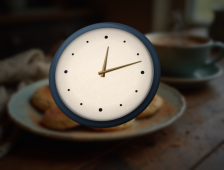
h=12 m=12
